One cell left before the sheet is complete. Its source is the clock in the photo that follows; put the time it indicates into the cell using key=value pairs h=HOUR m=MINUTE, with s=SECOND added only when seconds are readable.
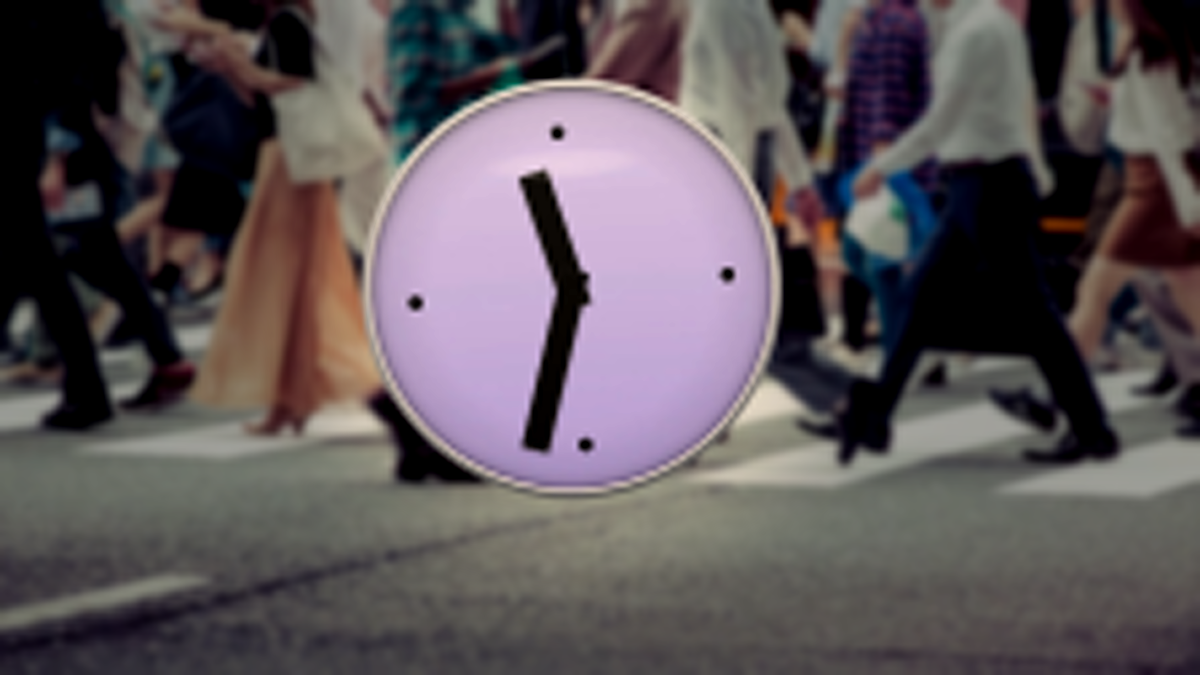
h=11 m=33
